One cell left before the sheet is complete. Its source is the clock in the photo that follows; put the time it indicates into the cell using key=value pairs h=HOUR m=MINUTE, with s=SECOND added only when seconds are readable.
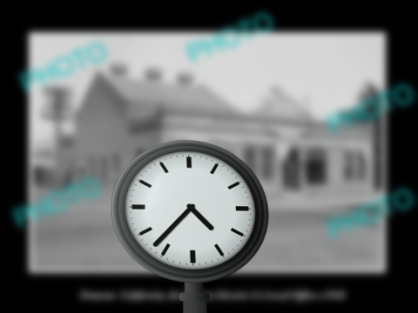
h=4 m=37
